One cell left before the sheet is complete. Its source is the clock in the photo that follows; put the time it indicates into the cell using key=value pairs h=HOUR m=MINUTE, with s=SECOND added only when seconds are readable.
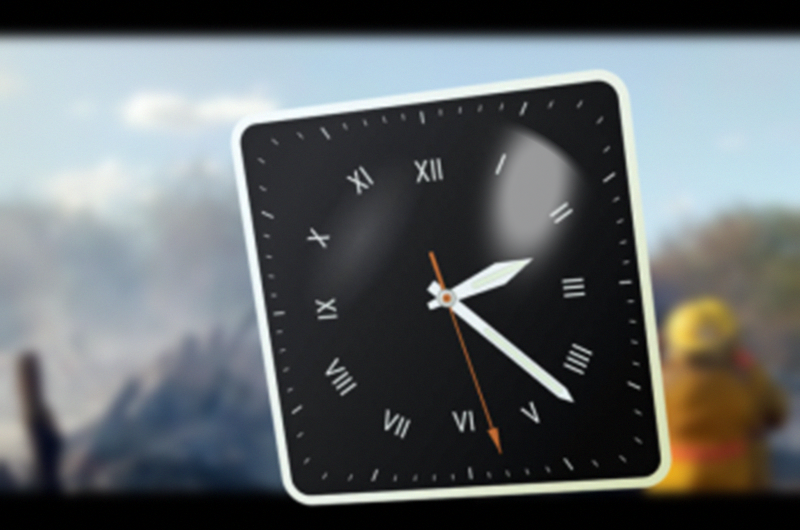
h=2 m=22 s=28
